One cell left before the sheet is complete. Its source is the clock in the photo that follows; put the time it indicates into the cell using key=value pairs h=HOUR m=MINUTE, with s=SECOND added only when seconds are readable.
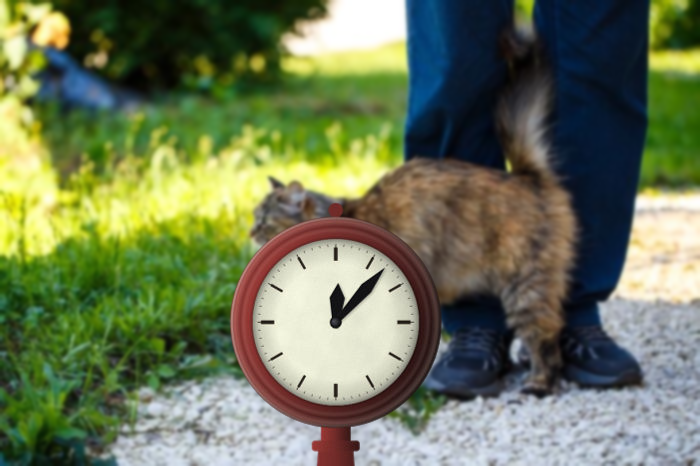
h=12 m=7
